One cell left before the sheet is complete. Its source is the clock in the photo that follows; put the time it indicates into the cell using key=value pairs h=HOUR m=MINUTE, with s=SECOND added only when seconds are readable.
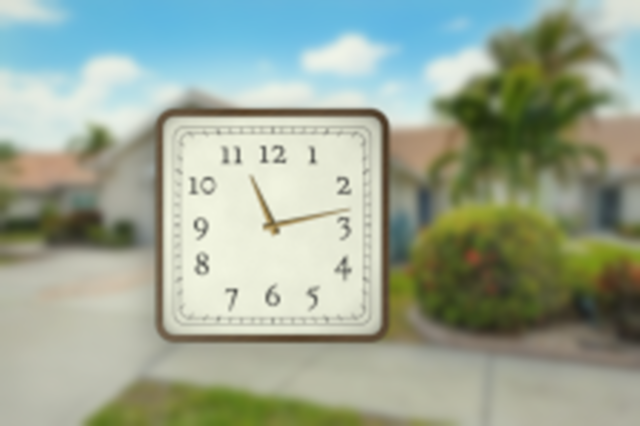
h=11 m=13
